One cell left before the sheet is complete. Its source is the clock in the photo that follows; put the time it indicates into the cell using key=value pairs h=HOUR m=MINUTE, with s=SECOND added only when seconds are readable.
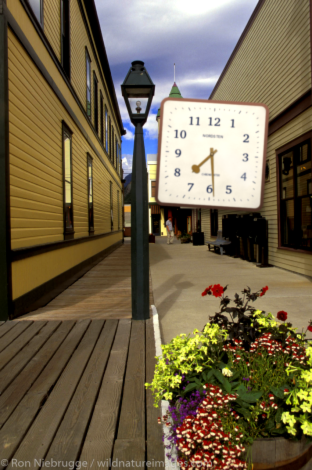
h=7 m=29
